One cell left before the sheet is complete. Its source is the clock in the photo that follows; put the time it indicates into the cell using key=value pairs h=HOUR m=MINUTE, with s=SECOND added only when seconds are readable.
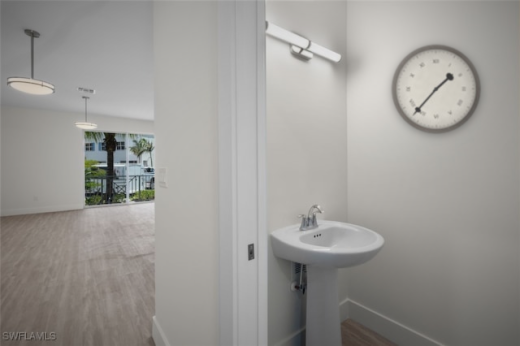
h=1 m=37
